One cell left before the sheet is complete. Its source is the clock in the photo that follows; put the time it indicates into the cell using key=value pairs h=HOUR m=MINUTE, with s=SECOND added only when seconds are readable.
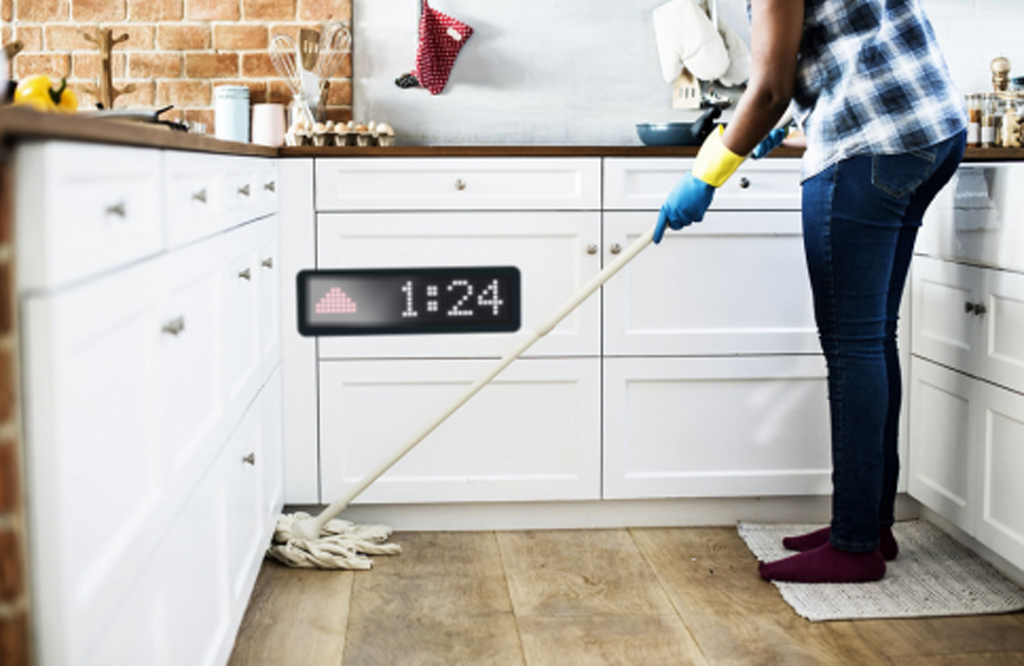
h=1 m=24
